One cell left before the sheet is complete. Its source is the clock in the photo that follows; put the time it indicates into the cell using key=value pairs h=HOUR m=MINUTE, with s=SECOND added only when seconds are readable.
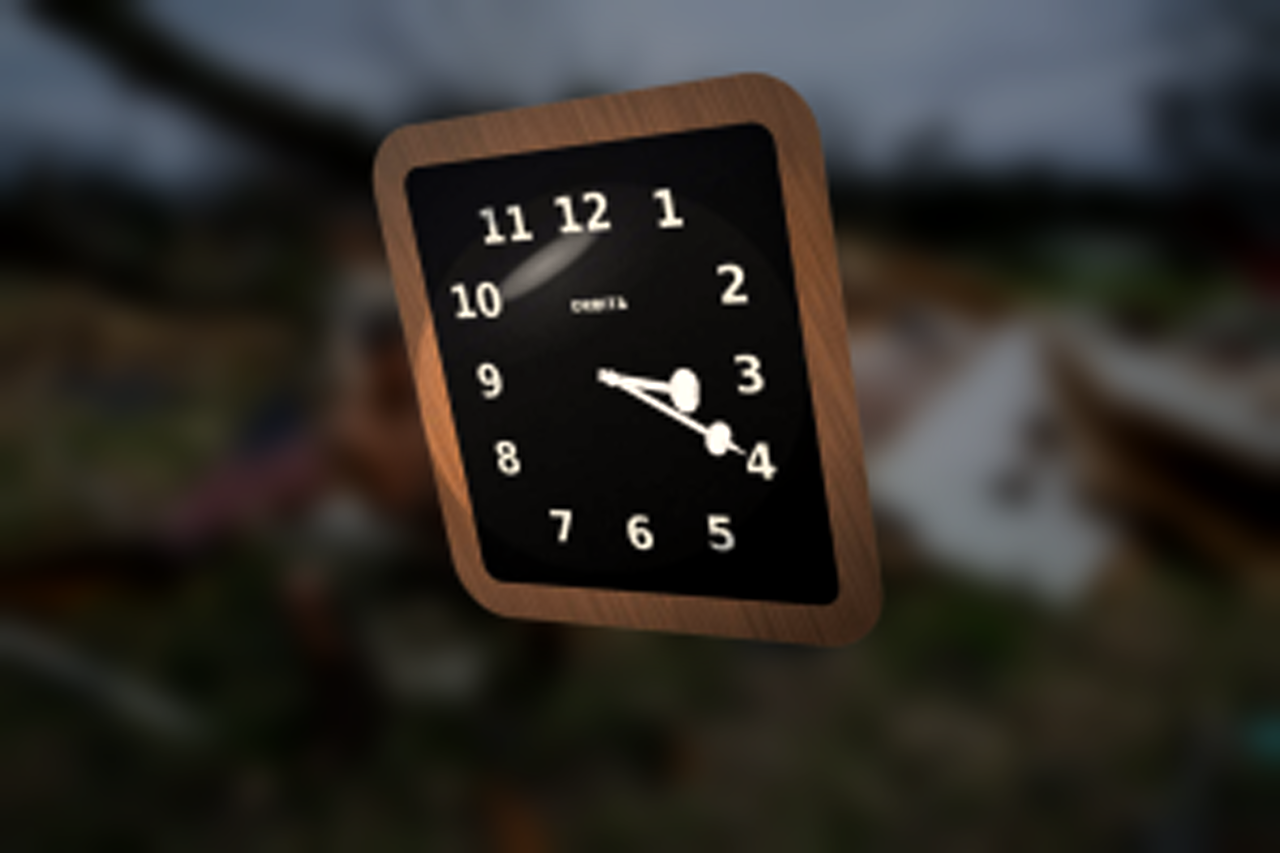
h=3 m=20
